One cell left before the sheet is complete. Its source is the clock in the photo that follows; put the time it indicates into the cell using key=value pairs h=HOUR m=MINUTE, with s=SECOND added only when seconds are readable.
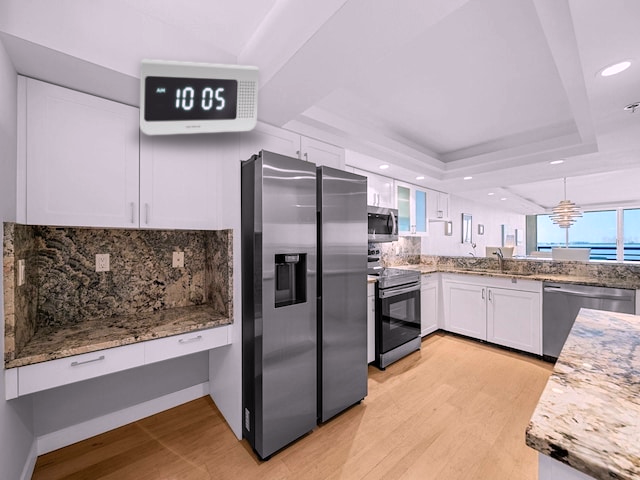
h=10 m=5
